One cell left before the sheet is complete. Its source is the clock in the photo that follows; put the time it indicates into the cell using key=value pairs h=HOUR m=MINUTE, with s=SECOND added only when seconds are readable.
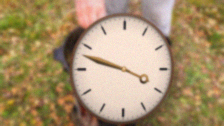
h=3 m=48
